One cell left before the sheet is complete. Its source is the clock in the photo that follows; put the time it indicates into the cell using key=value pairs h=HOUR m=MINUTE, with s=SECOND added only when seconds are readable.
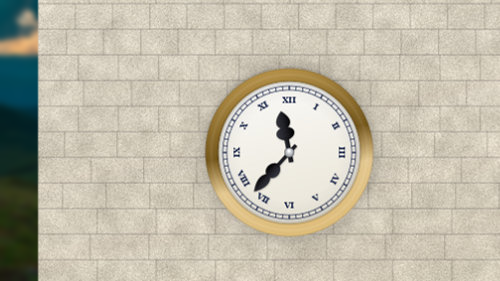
h=11 m=37
